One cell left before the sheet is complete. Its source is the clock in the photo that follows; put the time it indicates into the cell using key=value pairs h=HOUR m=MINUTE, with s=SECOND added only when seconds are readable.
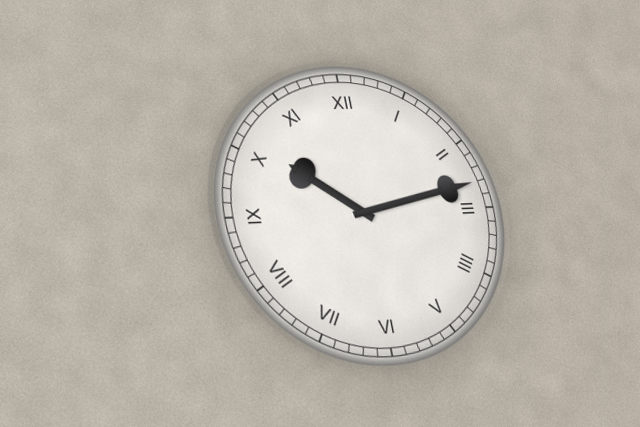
h=10 m=13
